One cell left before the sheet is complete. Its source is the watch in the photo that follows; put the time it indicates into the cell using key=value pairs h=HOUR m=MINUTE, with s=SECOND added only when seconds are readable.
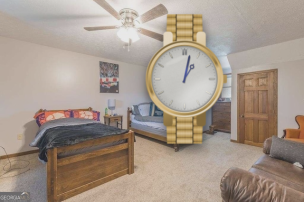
h=1 m=2
